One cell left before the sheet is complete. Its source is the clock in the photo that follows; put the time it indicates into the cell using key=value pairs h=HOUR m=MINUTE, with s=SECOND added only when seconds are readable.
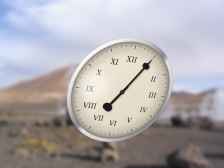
h=7 m=5
